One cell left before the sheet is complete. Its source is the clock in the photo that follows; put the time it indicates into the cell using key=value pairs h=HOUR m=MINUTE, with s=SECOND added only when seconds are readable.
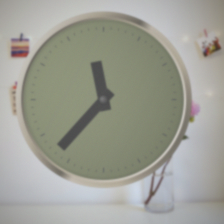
h=11 m=37
